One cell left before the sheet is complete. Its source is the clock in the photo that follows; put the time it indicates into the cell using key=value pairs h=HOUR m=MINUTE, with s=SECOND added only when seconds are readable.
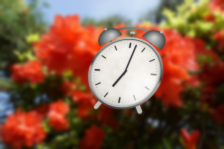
h=7 m=2
